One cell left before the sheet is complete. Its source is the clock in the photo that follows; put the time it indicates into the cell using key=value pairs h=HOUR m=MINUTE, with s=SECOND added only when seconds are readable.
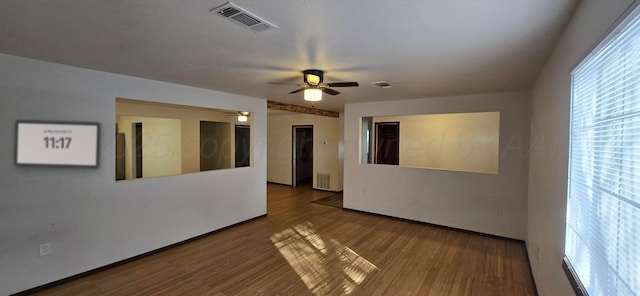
h=11 m=17
